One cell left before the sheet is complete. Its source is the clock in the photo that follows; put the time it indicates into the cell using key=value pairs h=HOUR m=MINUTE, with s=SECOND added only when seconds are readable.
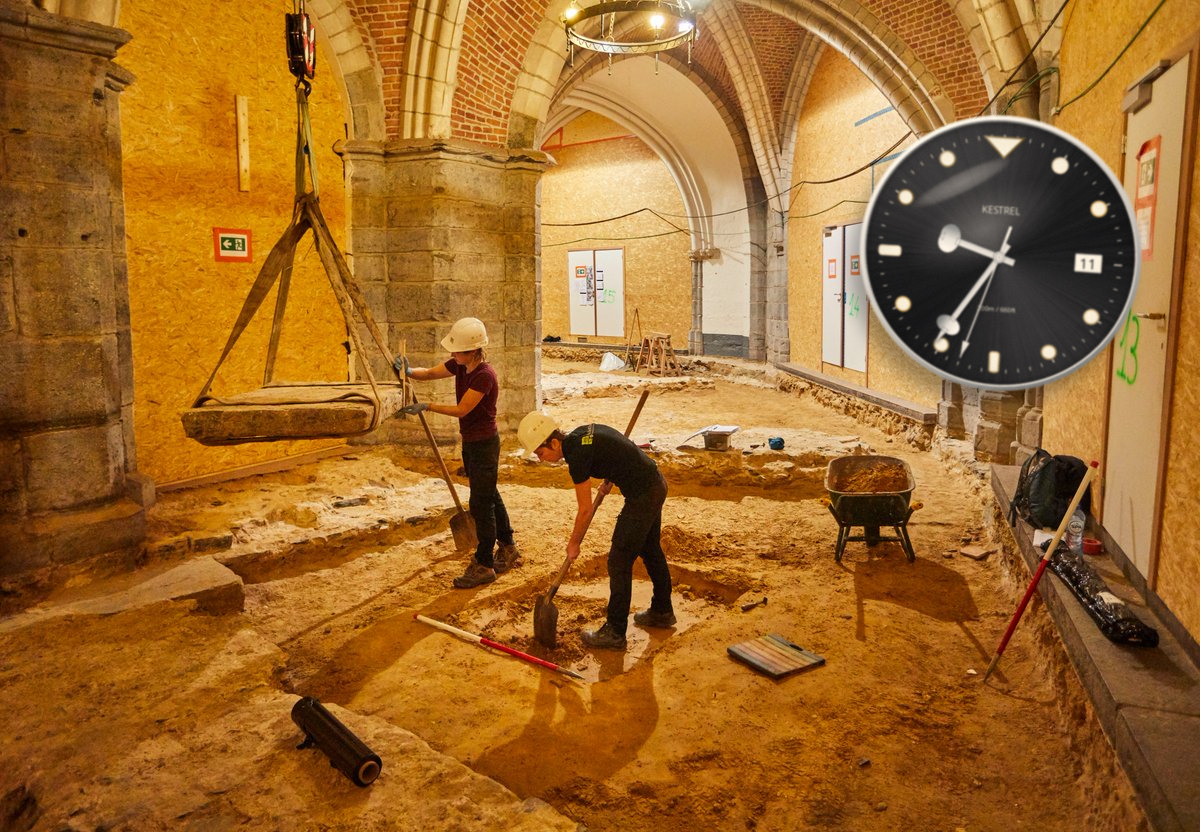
h=9 m=35 s=33
